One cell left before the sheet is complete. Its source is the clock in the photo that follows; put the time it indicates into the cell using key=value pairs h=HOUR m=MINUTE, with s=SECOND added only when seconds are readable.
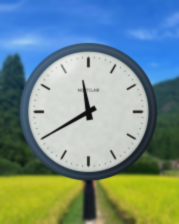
h=11 m=40
